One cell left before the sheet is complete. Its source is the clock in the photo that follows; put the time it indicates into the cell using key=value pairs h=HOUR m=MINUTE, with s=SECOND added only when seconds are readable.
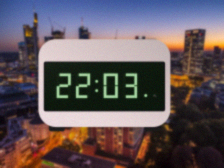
h=22 m=3
